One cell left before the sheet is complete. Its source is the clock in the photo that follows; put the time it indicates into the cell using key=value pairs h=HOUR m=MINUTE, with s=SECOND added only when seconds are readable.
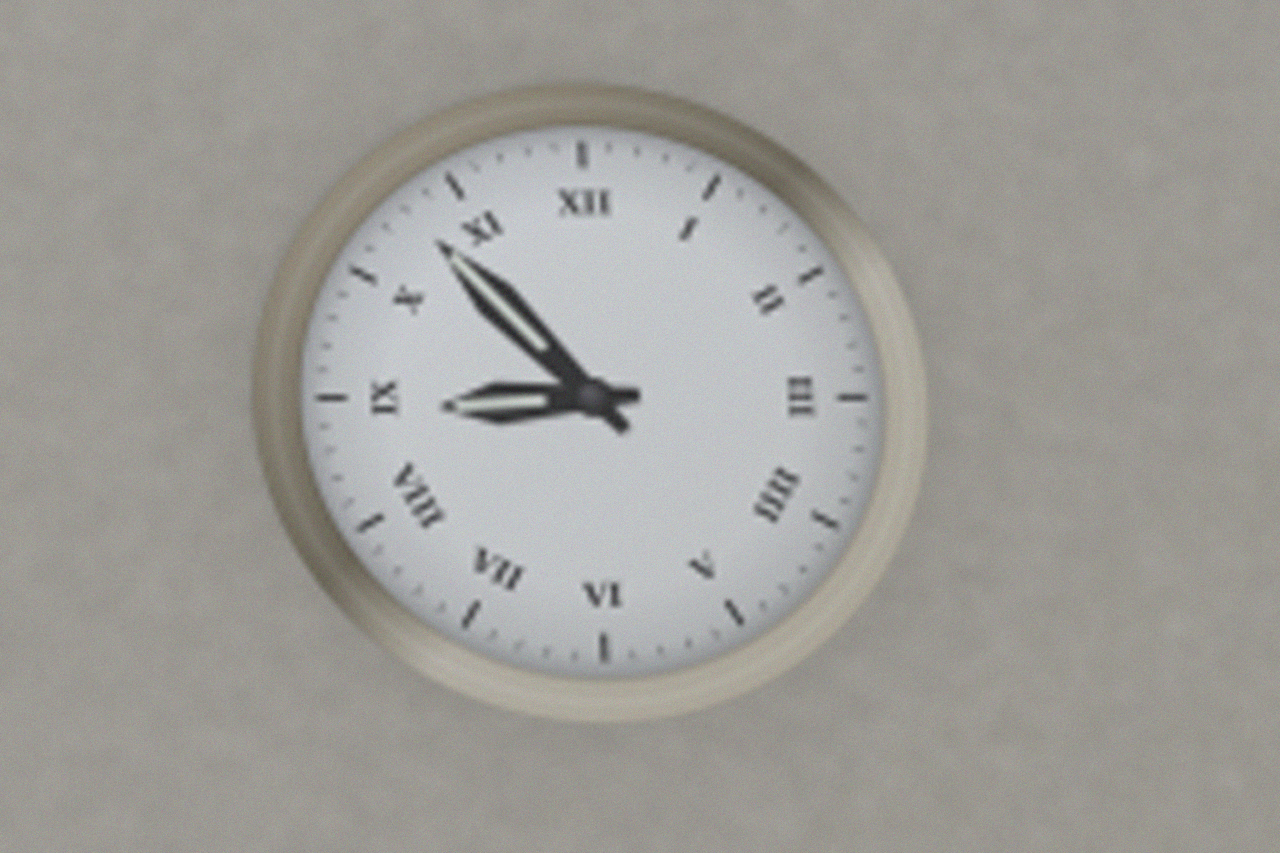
h=8 m=53
